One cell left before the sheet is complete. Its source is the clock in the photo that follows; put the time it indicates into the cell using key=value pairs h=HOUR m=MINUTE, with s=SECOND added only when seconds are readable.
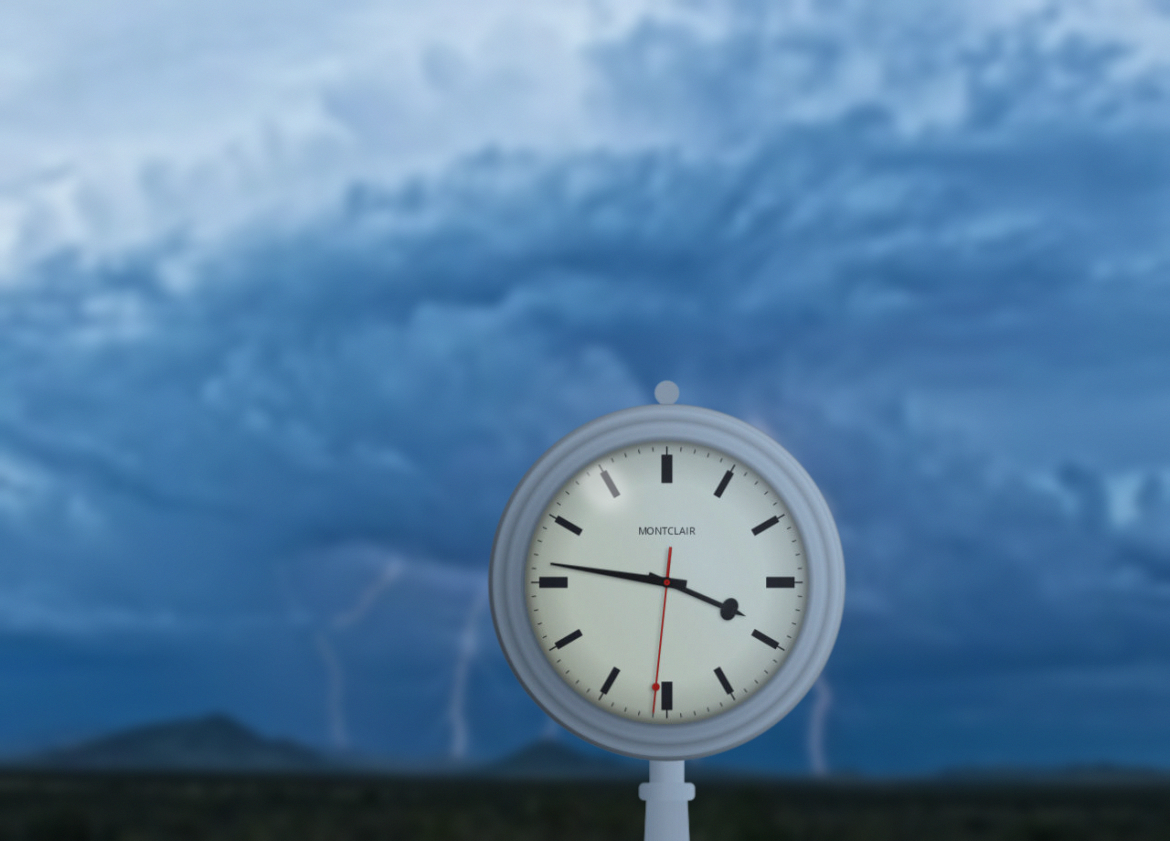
h=3 m=46 s=31
